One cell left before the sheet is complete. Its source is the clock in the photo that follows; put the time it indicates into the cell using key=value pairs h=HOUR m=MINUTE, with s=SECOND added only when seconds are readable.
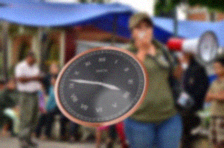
h=3 m=47
